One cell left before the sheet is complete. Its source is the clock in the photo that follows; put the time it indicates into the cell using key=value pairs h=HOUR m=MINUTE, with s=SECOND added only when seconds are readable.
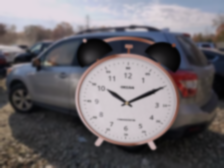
h=10 m=10
